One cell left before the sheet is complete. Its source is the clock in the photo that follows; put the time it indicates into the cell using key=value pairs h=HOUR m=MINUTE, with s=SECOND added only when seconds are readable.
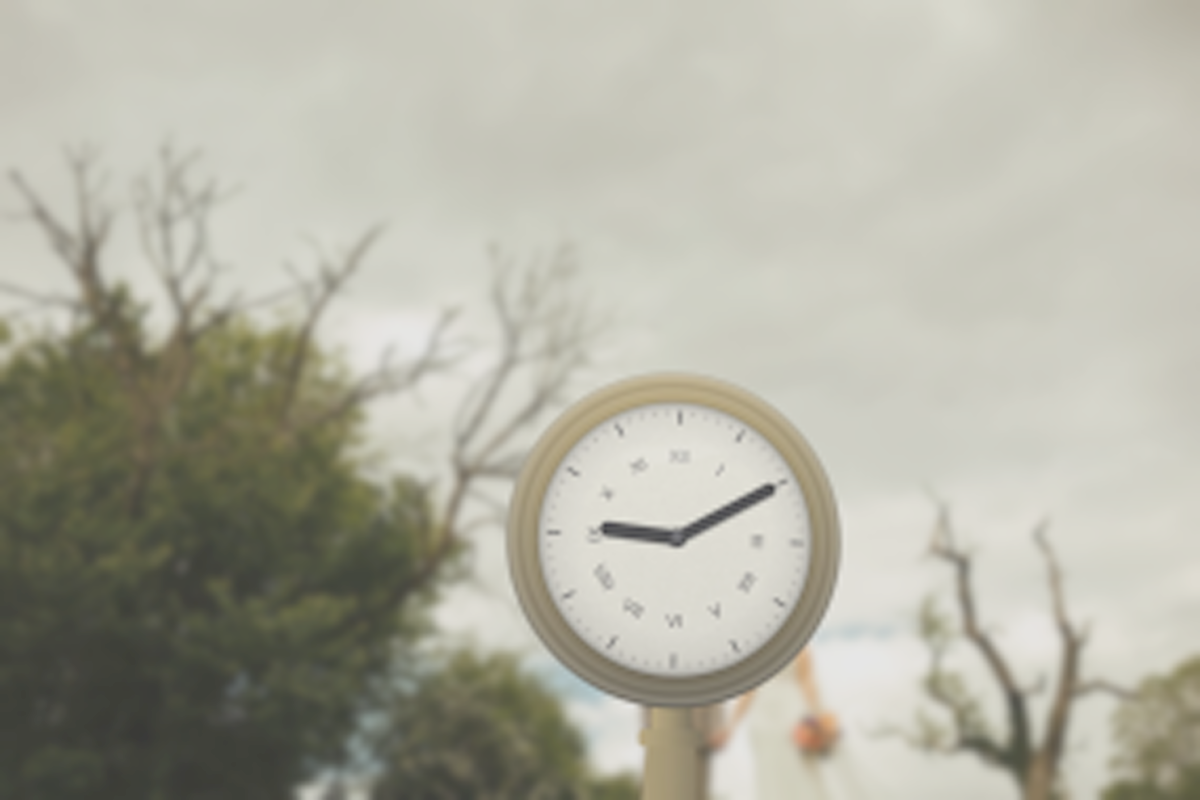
h=9 m=10
